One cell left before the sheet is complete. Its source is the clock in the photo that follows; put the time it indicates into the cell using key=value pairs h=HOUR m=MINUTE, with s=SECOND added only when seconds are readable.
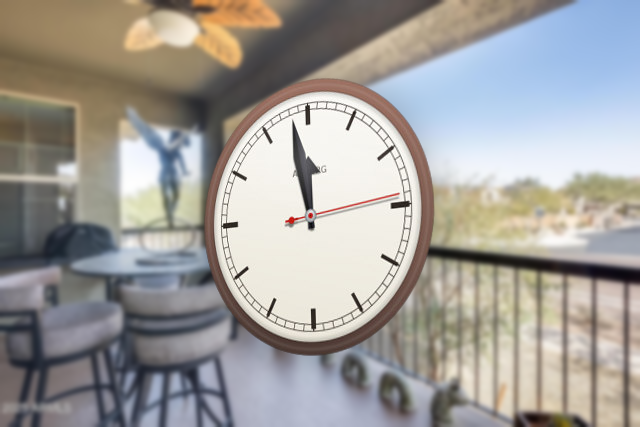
h=11 m=58 s=14
